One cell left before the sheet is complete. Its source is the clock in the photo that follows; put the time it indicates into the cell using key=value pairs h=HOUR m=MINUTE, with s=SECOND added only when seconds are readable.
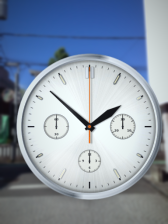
h=1 m=52
